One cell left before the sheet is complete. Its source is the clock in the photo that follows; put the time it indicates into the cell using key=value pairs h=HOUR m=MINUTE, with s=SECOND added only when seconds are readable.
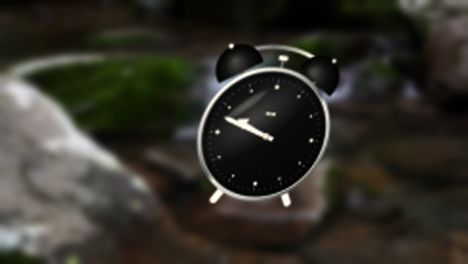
h=9 m=48
